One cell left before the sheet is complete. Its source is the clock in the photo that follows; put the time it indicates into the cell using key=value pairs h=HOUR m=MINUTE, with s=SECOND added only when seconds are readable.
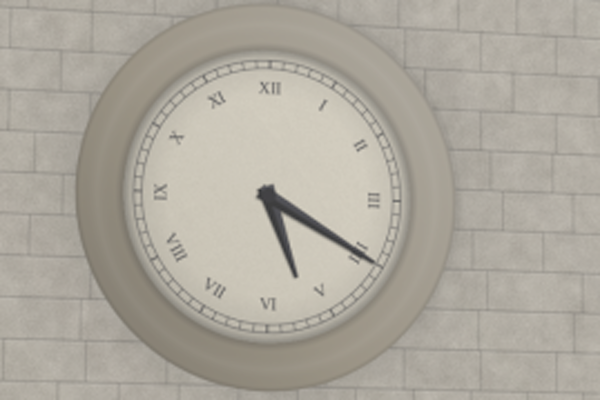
h=5 m=20
